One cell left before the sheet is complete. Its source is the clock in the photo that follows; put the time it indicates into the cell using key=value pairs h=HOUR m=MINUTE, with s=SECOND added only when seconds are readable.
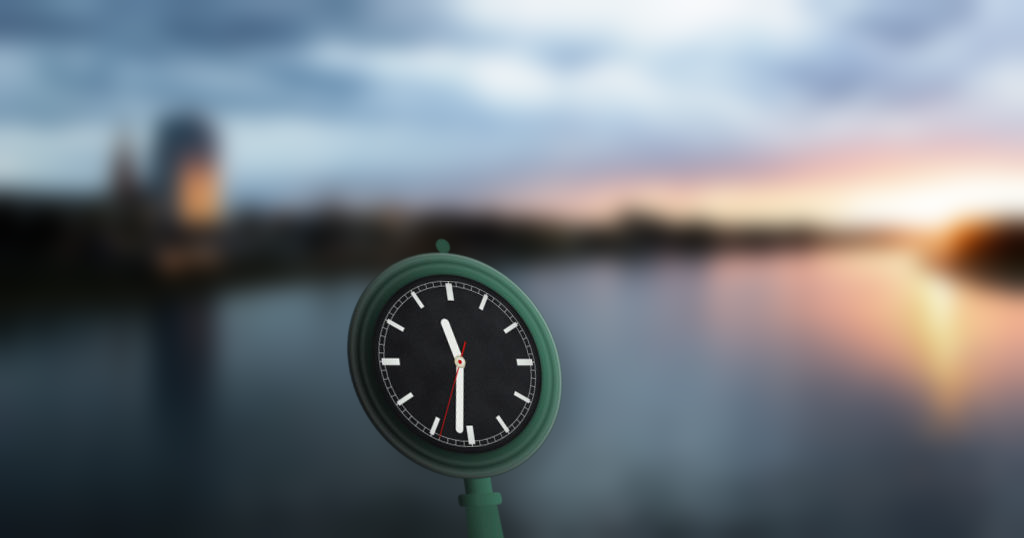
h=11 m=31 s=34
